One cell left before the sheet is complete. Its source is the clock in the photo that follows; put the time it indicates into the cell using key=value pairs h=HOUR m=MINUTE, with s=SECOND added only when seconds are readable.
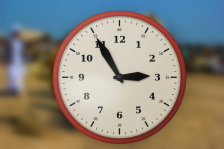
h=2 m=55
